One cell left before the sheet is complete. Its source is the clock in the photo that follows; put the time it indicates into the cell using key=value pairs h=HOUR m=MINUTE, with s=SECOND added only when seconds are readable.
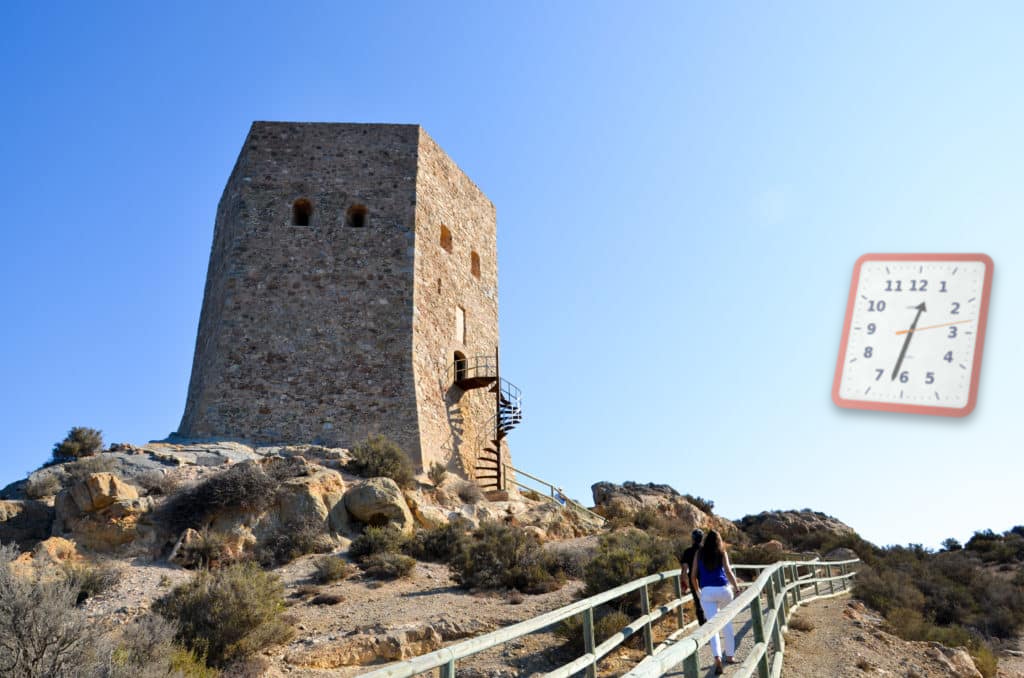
h=12 m=32 s=13
